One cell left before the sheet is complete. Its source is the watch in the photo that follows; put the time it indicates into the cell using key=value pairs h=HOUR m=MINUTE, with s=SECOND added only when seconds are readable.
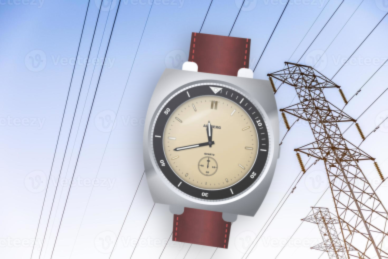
h=11 m=42
